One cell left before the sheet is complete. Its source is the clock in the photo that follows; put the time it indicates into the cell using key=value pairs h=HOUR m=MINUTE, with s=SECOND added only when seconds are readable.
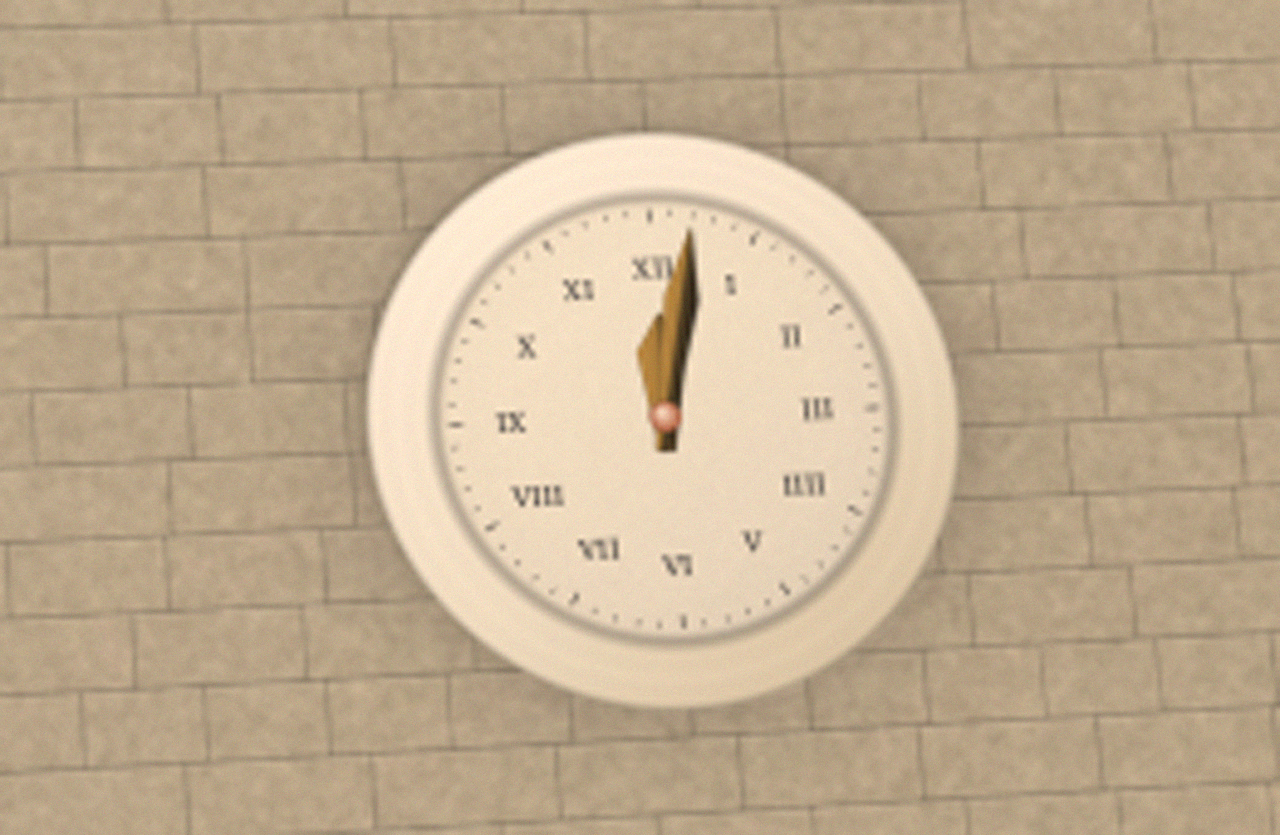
h=12 m=2
